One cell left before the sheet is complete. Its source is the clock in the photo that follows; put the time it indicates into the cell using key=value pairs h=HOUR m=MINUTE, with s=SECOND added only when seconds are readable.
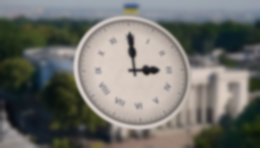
h=3 m=0
